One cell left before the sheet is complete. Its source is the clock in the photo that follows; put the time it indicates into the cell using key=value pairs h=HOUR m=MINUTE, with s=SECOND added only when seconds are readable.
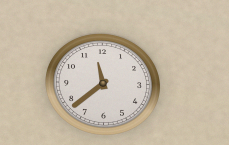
h=11 m=38
